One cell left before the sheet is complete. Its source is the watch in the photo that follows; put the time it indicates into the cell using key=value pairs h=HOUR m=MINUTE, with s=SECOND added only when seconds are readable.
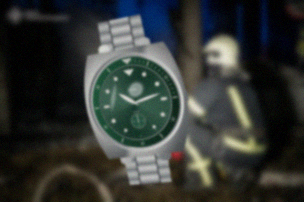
h=10 m=13
